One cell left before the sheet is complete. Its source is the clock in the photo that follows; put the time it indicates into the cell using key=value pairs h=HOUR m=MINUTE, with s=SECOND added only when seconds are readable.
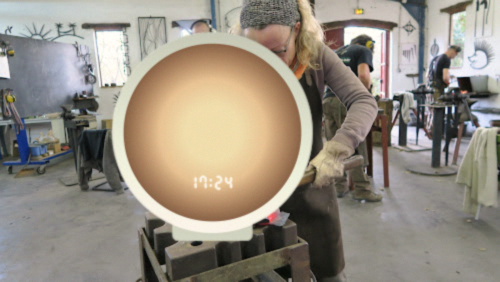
h=17 m=24
